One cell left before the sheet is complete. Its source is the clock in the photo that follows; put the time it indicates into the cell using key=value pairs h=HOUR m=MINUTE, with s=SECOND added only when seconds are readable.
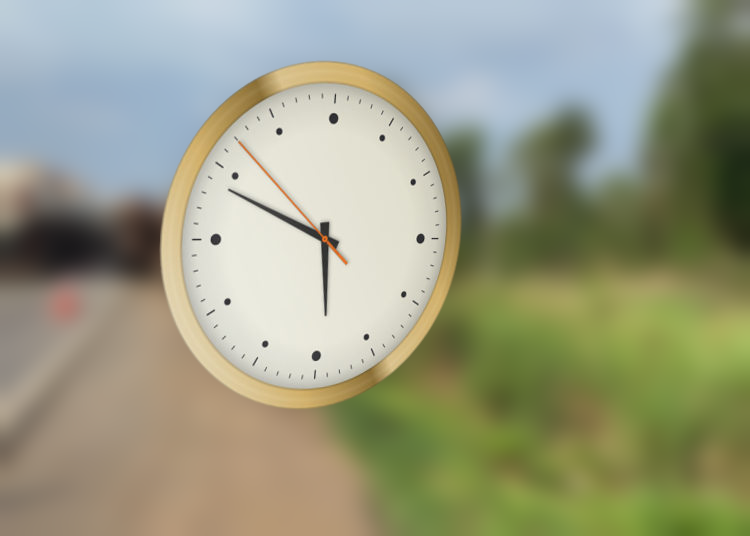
h=5 m=48 s=52
